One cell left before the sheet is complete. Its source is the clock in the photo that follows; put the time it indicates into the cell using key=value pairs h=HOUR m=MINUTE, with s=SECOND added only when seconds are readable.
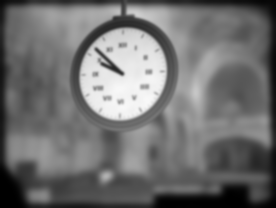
h=9 m=52
